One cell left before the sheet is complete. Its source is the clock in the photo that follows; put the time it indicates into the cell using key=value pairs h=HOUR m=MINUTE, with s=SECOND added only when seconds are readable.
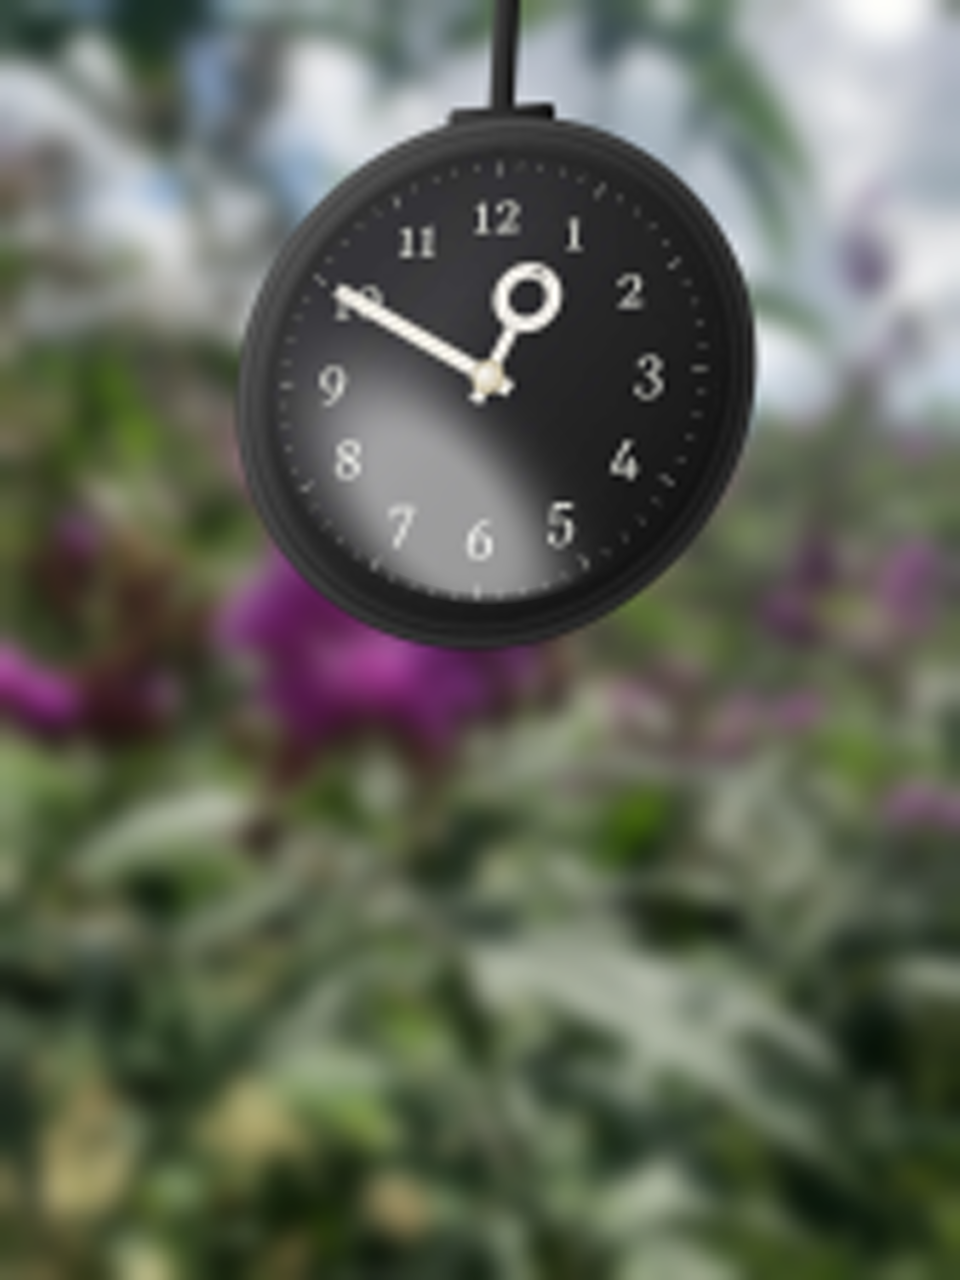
h=12 m=50
